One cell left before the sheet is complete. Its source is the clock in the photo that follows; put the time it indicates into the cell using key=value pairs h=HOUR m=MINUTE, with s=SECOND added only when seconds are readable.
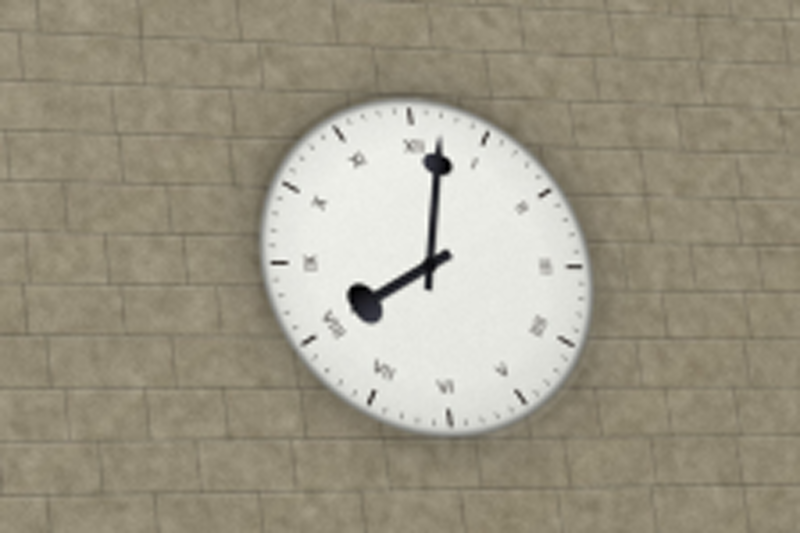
h=8 m=2
